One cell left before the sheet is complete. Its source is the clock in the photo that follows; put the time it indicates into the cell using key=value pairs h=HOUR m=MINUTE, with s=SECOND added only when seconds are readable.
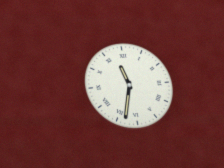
h=11 m=33
